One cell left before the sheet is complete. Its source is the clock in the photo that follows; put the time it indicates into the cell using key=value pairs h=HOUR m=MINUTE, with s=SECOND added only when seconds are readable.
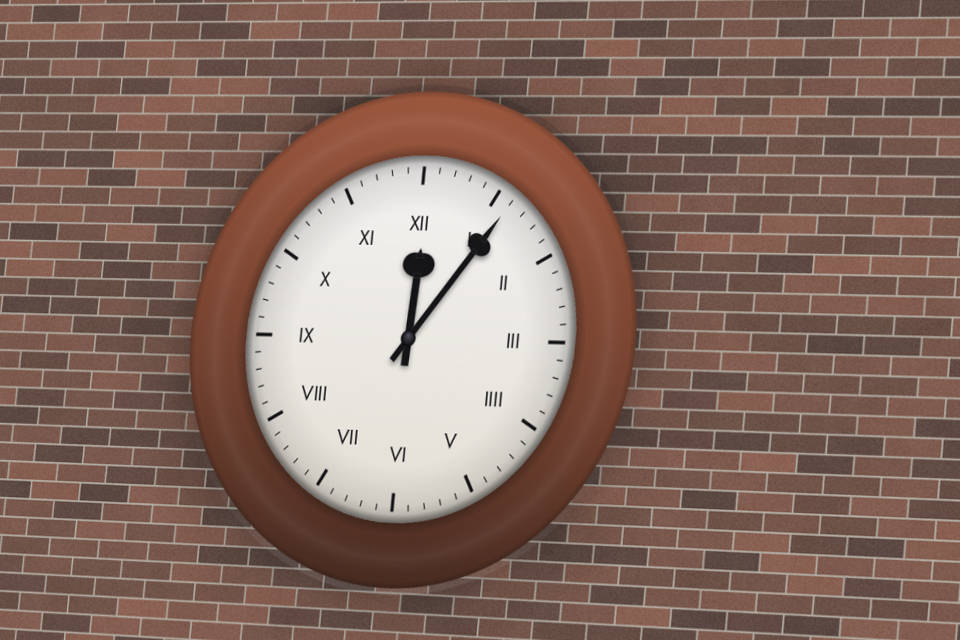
h=12 m=6
